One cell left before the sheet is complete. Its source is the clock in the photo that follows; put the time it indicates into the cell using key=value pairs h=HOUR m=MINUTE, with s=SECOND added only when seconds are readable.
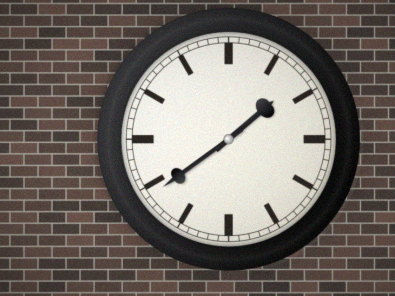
h=1 m=39
